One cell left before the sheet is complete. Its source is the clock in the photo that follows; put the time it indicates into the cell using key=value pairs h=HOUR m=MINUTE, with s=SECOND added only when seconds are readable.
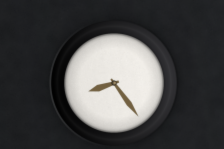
h=8 m=24
